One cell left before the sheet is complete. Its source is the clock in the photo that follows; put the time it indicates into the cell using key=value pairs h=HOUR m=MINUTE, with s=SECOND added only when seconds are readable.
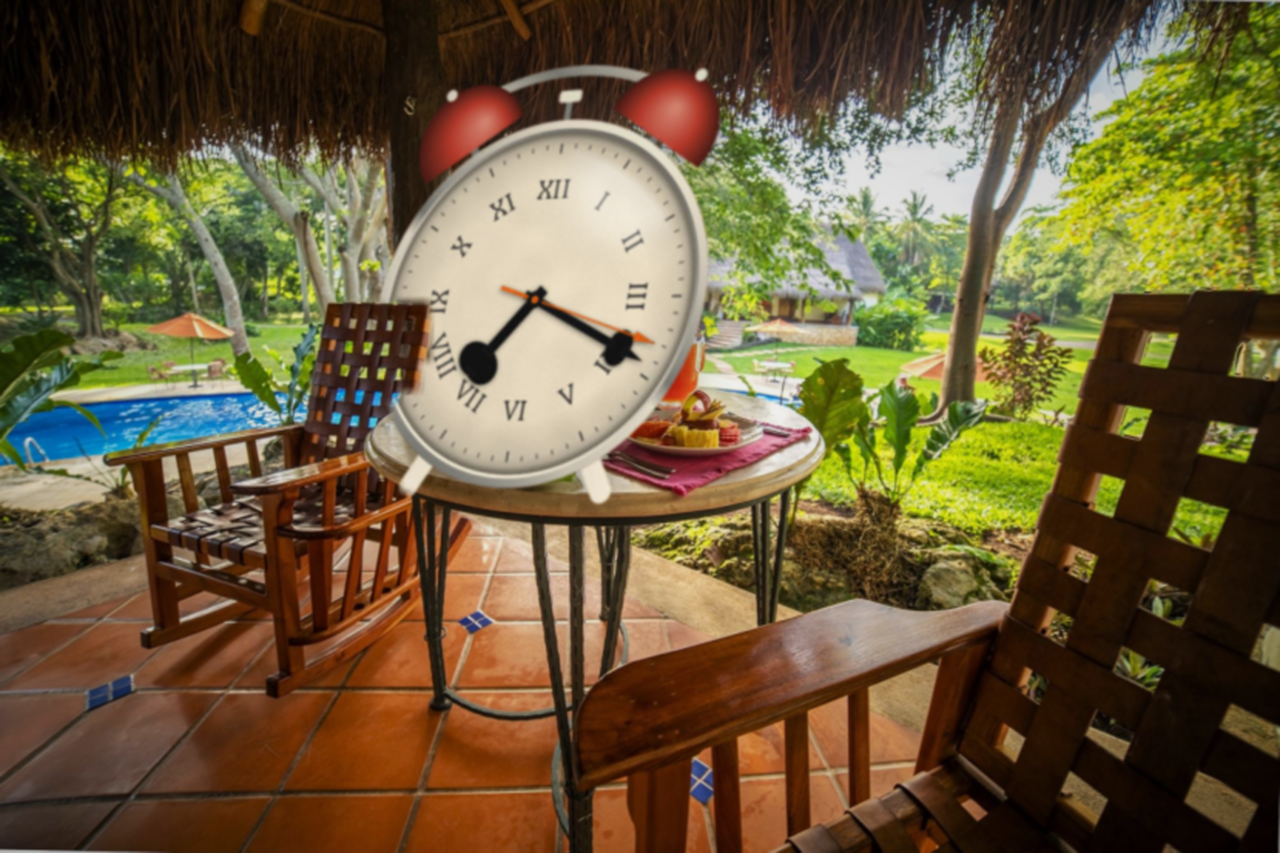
h=7 m=19 s=18
